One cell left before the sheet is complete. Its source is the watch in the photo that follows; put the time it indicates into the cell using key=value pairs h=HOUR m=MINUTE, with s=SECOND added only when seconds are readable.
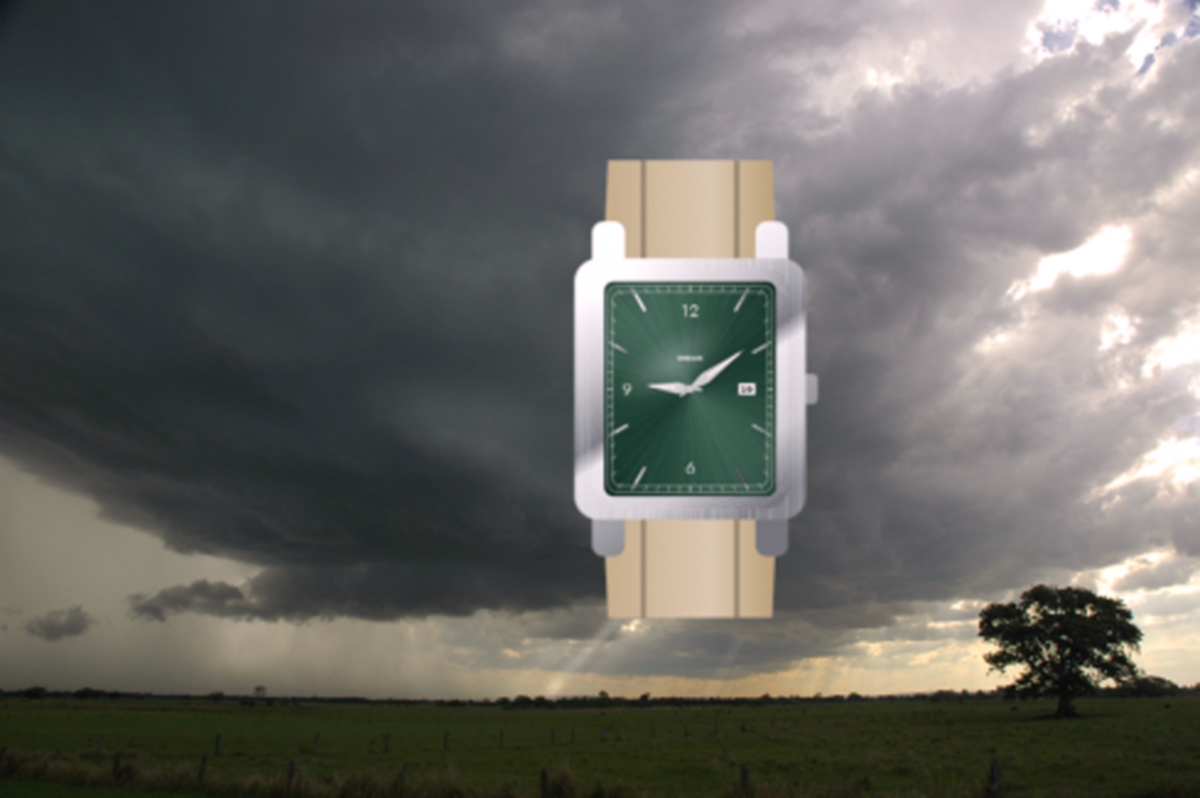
h=9 m=9
